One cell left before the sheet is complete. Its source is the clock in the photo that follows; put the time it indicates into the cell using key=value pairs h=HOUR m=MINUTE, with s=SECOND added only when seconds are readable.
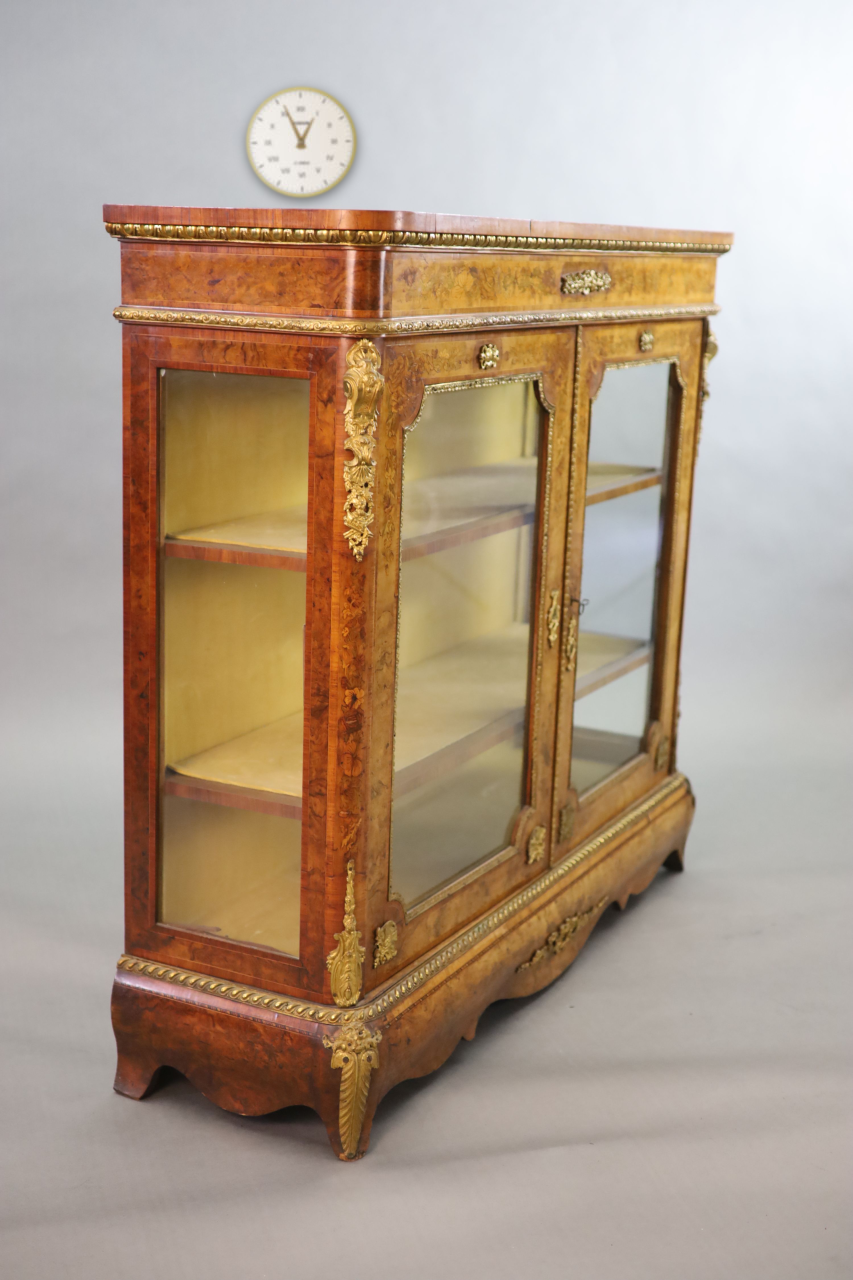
h=12 m=56
